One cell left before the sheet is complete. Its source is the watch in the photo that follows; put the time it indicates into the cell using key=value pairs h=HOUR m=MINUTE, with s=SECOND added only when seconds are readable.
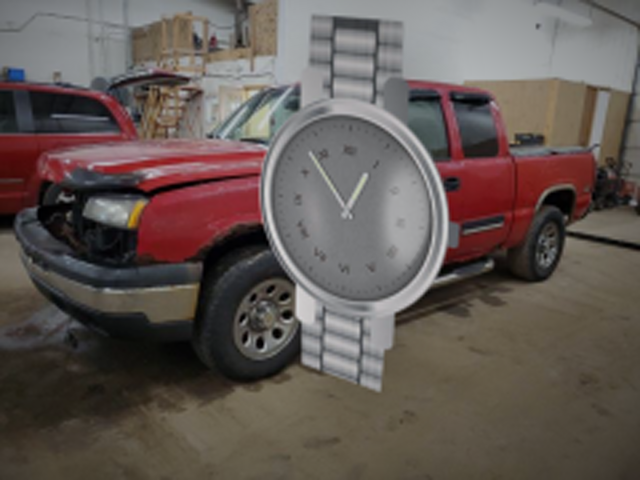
h=12 m=53
